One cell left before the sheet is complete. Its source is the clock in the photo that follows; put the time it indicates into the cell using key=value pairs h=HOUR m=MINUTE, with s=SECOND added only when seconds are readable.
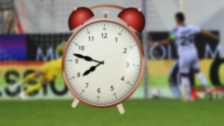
h=7 m=47
